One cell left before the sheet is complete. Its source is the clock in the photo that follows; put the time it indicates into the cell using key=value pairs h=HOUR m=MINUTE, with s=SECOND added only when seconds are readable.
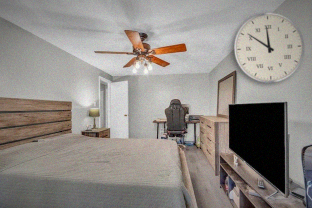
h=11 m=51
